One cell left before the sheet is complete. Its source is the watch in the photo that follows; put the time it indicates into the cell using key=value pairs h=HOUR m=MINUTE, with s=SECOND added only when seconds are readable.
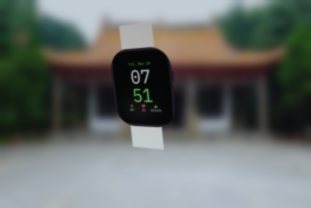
h=7 m=51
